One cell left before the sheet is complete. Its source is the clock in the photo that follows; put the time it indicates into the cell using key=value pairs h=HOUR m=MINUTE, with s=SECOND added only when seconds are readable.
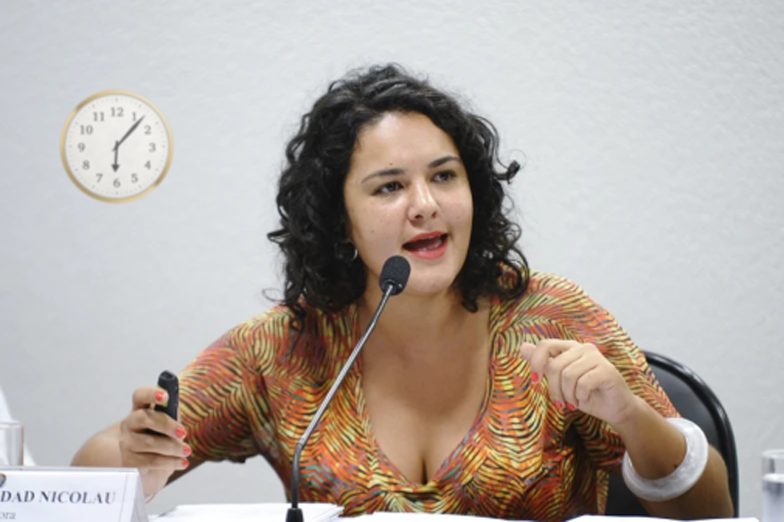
h=6 m=7
